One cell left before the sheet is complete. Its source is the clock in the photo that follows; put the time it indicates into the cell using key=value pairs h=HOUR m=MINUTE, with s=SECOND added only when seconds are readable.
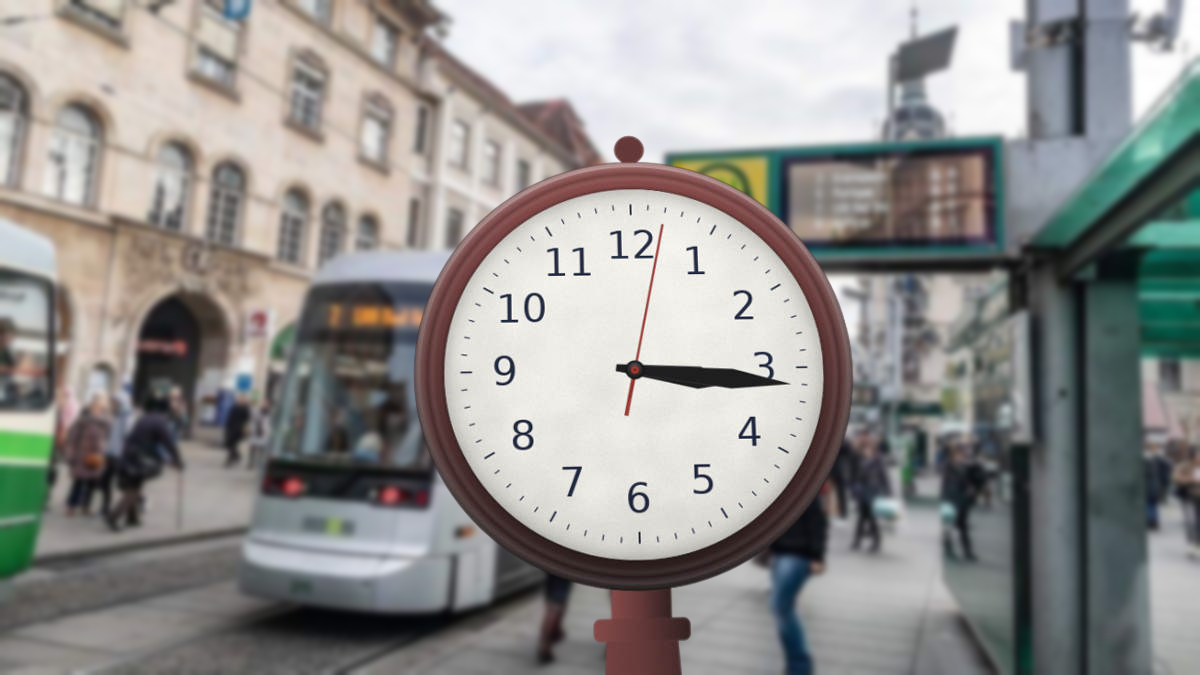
h=3 m=16 s=2
